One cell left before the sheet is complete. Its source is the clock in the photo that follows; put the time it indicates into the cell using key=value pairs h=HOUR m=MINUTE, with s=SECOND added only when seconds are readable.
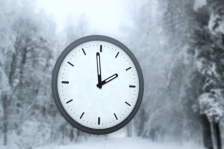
h=1 m=59
